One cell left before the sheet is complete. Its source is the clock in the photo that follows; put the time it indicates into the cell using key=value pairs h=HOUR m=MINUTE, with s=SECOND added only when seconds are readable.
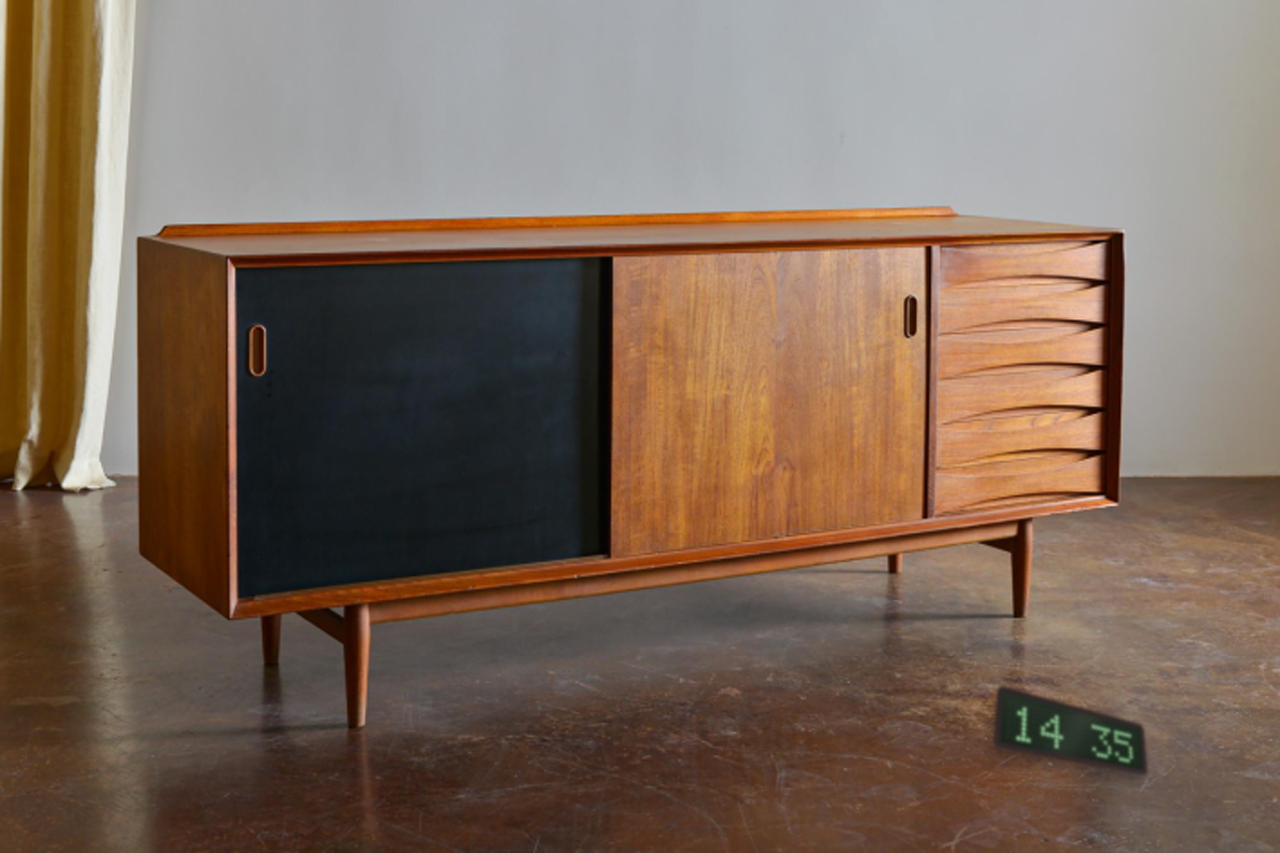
h=14 m=35
